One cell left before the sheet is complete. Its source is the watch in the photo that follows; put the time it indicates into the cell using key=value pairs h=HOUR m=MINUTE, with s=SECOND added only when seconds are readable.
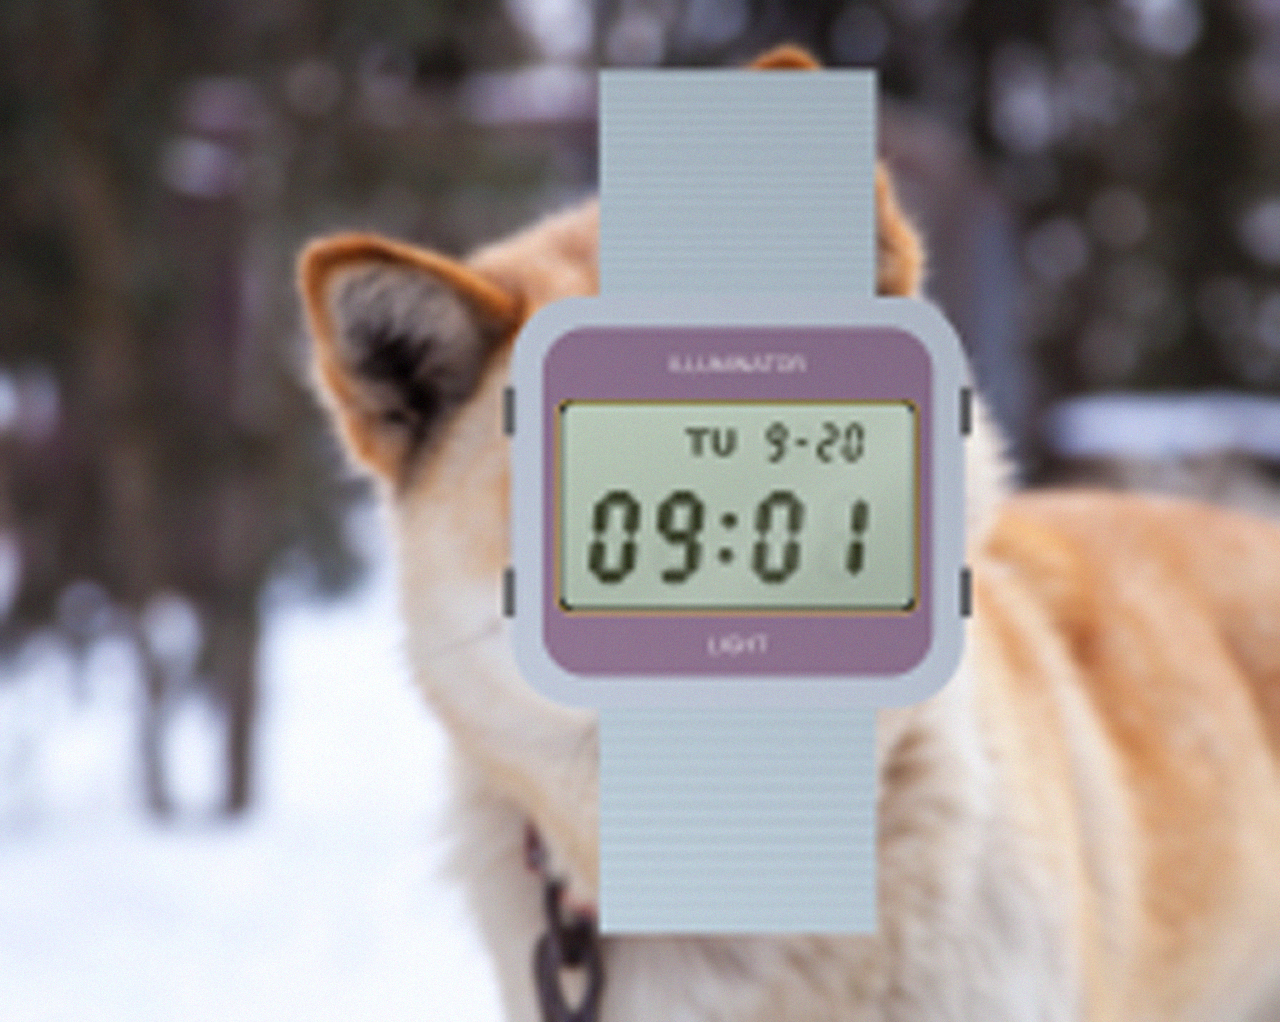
h=9 m=1
